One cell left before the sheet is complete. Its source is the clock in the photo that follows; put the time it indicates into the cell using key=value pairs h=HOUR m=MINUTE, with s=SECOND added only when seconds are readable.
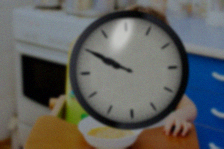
h=9 m=50
